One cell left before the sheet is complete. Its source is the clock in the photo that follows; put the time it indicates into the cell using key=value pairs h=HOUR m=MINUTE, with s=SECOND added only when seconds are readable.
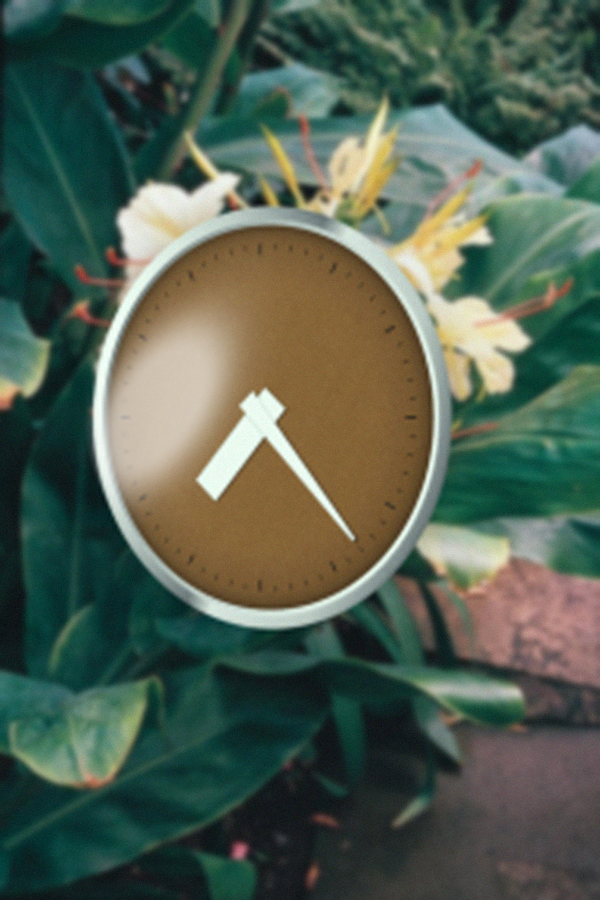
h=7 m=23
